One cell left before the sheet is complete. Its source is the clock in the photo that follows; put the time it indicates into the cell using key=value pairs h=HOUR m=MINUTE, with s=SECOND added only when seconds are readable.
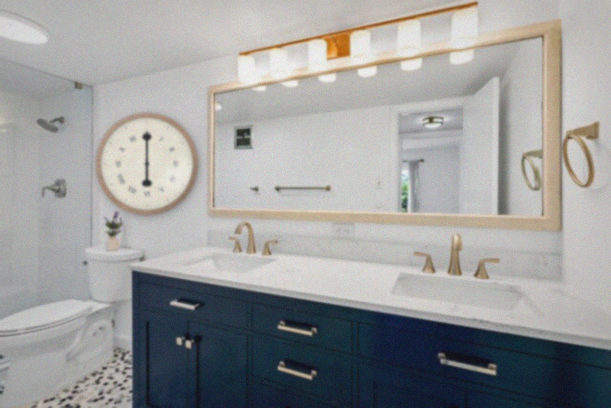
h=6 m=0
